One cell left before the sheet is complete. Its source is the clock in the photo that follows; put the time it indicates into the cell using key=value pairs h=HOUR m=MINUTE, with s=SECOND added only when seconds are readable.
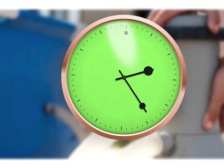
h=2 m=24
